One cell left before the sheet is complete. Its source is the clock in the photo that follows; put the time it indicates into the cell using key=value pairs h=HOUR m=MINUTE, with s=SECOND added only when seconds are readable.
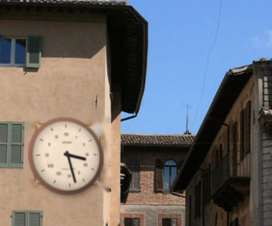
h=3 m=28
